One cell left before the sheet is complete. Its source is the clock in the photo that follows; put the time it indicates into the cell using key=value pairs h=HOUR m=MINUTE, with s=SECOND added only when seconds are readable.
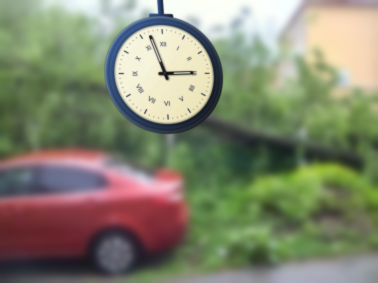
h=2 m=57
